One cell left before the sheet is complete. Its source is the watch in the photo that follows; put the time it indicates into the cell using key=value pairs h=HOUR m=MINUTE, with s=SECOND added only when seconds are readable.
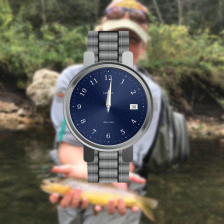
h=12 m=1
